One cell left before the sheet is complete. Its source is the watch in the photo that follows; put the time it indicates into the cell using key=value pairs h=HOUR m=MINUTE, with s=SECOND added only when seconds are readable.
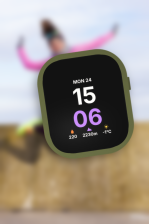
h=15 m=6
